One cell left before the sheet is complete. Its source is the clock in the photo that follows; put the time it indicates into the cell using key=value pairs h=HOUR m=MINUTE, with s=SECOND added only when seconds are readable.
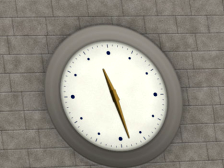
h=11 m=28
